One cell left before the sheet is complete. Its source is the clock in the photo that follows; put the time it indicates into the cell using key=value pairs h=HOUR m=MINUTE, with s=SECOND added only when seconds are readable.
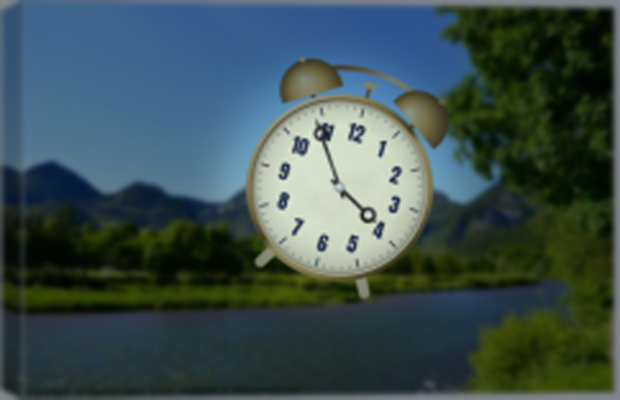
h=3 m=54
